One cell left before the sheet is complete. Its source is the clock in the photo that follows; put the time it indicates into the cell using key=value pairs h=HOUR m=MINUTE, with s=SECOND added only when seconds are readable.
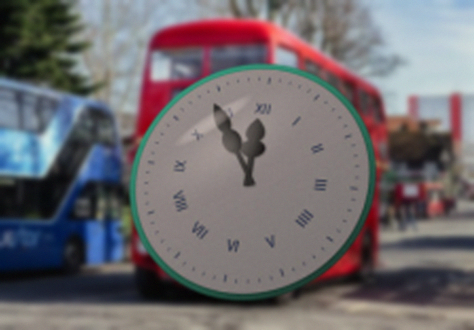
h=11 m=54
